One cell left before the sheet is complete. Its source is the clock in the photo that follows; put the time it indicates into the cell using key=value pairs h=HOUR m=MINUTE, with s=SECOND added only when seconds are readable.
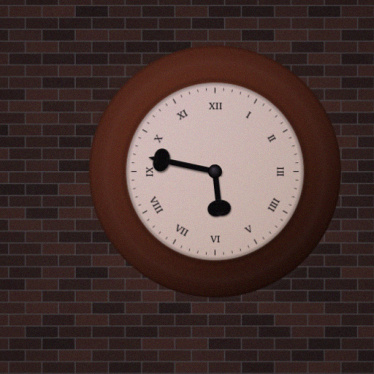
h=5 m=47
